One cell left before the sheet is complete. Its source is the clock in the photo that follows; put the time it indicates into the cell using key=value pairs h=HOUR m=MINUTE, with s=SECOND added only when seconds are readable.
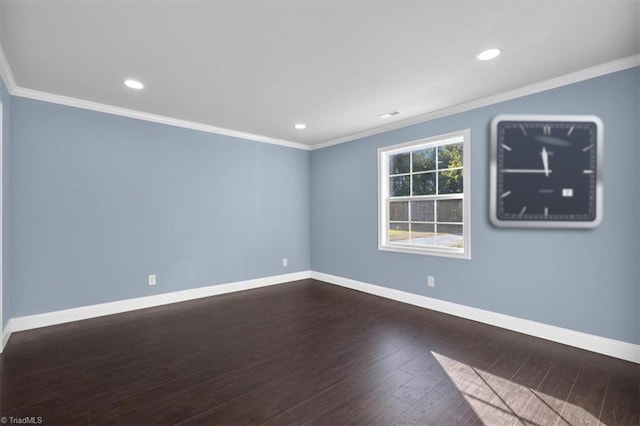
h=11 m=45
